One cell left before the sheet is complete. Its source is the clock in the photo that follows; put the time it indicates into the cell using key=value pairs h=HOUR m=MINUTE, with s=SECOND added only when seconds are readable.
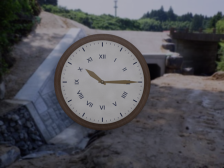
h=10 m=15
